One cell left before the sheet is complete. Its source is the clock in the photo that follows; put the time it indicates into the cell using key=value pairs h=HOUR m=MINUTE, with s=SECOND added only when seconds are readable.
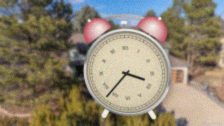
h=3 m=37
